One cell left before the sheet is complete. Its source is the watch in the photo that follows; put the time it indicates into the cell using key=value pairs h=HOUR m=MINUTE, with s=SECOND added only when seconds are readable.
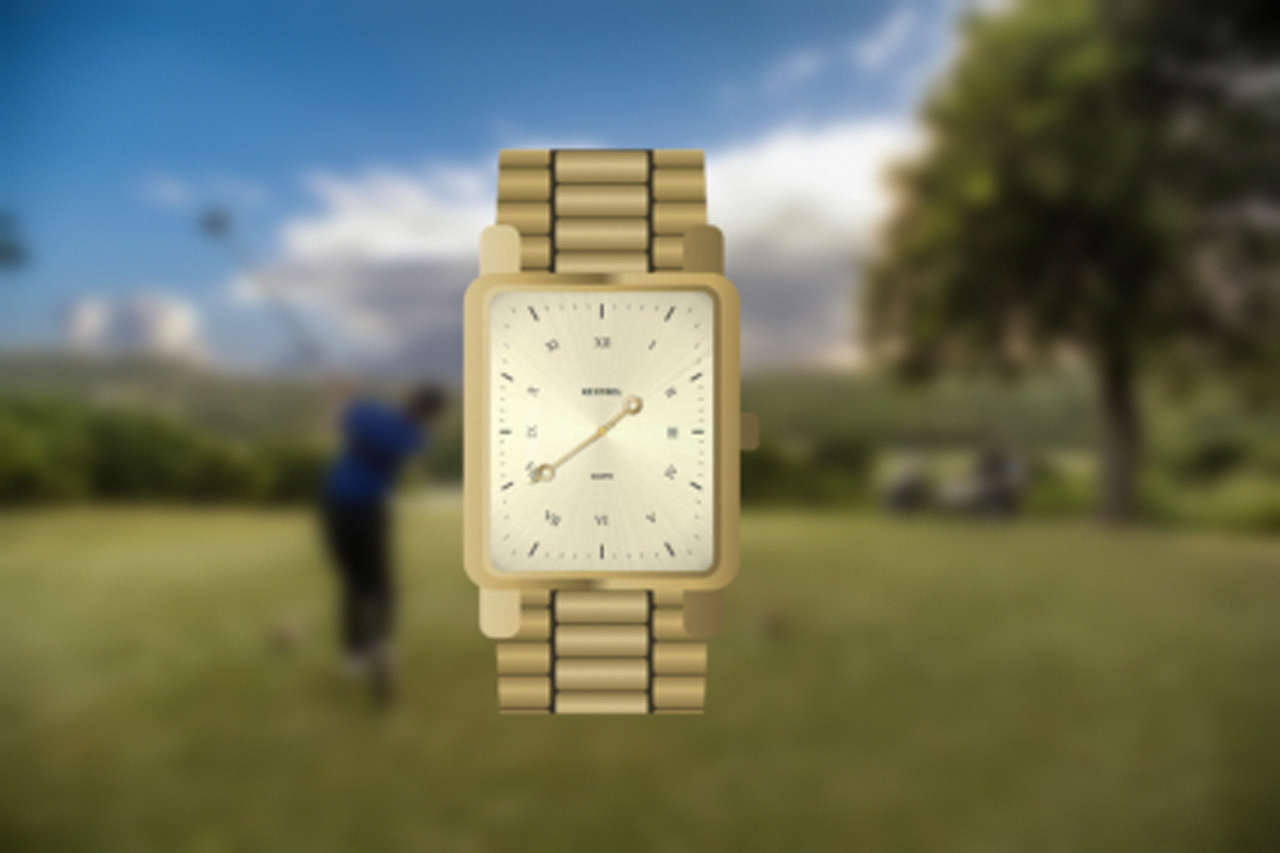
h=1 m=39
